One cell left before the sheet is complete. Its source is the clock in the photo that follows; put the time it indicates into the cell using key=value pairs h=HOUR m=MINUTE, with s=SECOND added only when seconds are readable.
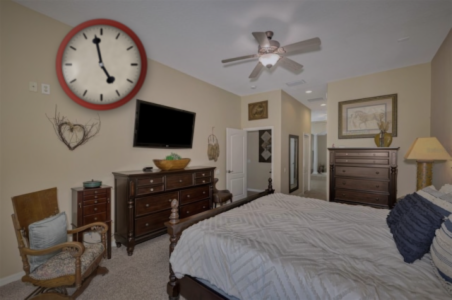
h=4 m=58
